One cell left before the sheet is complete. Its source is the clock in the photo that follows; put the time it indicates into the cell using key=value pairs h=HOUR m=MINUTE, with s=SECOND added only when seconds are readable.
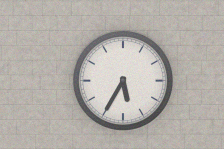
h=5 m=35
